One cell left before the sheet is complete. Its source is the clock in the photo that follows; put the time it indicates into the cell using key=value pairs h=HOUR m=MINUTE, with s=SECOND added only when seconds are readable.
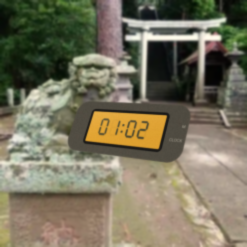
h=1 m=2
